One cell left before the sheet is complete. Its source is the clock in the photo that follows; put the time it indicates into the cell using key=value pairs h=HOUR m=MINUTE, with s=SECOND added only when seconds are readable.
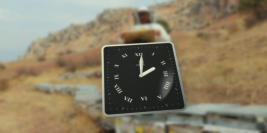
h=2 m=1
